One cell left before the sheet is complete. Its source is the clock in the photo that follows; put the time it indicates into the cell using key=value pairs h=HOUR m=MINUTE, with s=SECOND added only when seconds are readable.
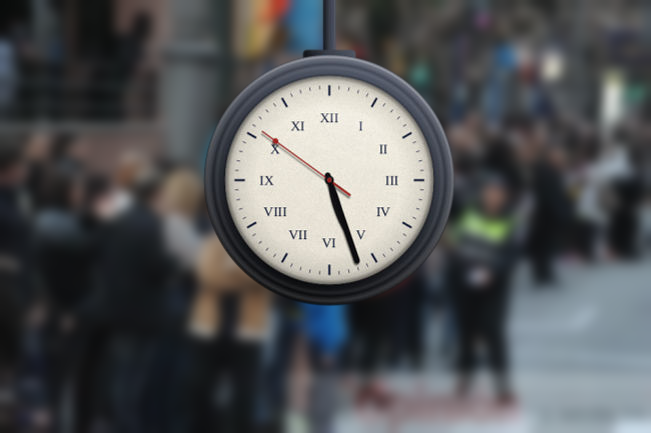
h=5 m=26 s=51
